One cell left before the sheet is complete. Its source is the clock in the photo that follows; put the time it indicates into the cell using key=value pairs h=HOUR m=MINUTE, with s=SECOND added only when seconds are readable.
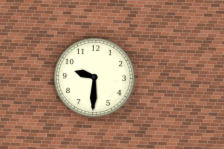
h=9 m=30
